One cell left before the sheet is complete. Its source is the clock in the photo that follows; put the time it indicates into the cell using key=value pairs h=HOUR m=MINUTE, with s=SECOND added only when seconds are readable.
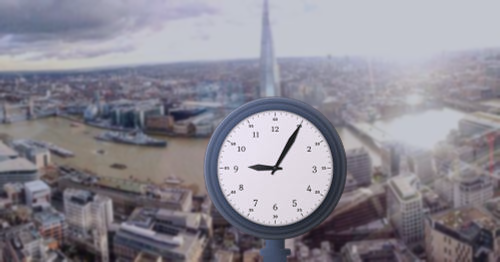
h=9 m=5
